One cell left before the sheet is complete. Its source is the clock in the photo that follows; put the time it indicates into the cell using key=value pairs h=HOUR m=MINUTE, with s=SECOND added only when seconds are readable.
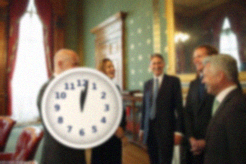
h=12 m=2
